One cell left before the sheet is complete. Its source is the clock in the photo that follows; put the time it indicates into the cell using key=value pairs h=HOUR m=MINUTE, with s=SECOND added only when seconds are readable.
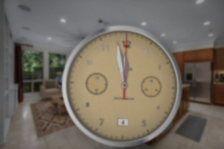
h=11 m=58
